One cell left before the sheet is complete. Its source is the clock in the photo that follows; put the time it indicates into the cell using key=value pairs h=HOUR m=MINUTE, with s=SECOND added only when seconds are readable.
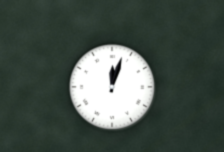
h=12 m=3
